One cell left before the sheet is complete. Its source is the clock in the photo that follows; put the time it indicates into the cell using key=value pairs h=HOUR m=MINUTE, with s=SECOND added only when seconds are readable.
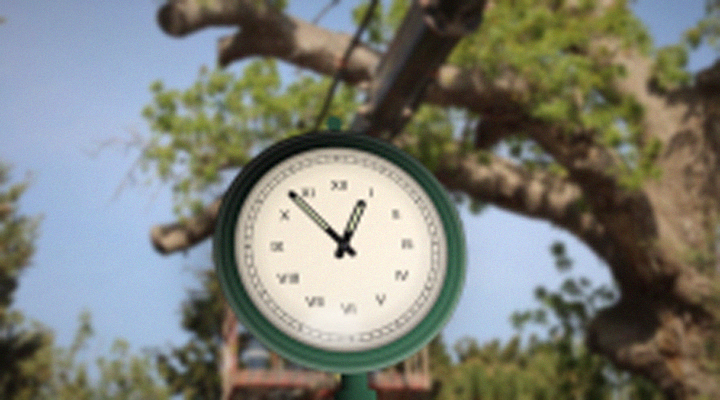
h=12 m=53
